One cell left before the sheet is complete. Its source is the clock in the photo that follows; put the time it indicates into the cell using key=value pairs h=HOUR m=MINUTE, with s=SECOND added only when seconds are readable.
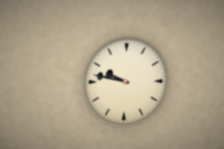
h=9 m=47
